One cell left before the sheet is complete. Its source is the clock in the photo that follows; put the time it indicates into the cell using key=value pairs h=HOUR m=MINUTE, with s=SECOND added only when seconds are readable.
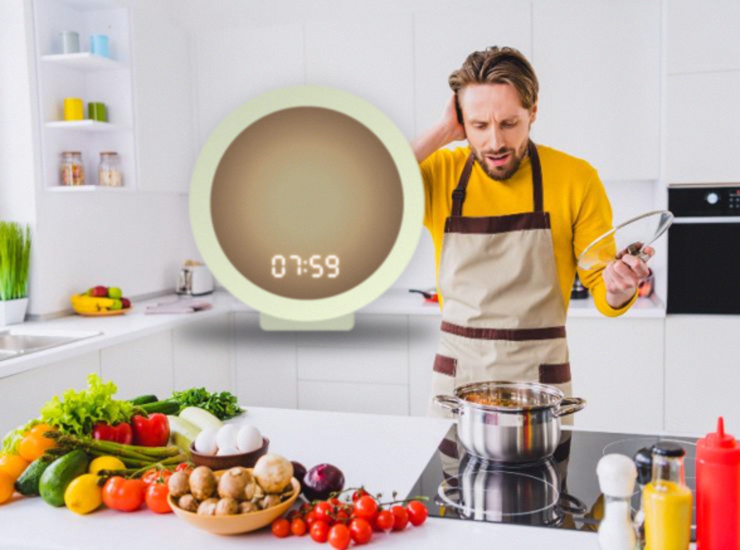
h=7 m=59
